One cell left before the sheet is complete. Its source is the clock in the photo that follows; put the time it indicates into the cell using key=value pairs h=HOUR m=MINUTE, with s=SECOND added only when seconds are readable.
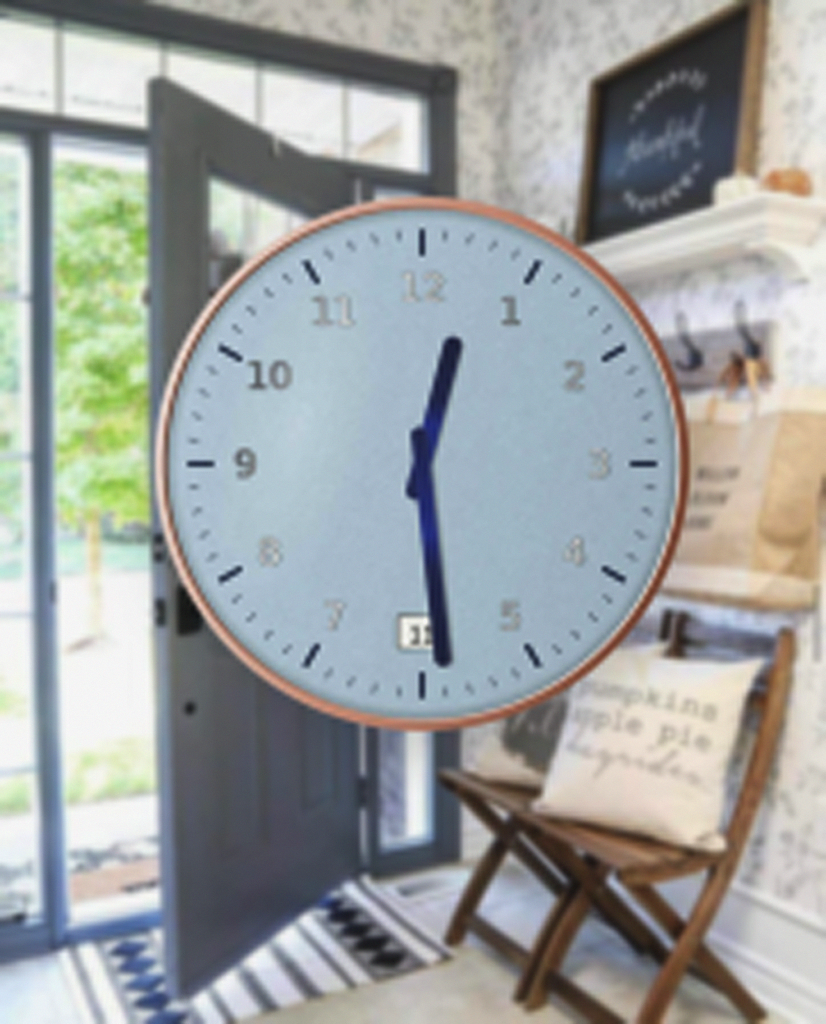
h=12 m=29
